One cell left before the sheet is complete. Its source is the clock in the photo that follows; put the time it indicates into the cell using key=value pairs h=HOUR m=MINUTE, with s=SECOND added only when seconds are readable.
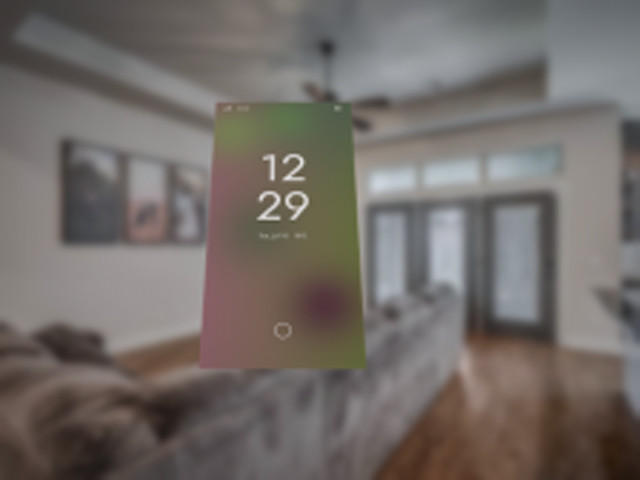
h=12 m=29
